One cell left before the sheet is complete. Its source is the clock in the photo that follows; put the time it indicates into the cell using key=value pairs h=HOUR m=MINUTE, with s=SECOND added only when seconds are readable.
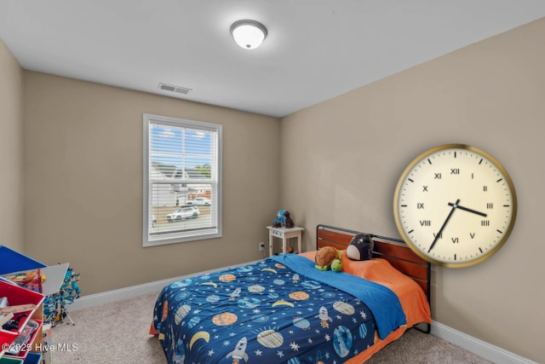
h=3 m=35
